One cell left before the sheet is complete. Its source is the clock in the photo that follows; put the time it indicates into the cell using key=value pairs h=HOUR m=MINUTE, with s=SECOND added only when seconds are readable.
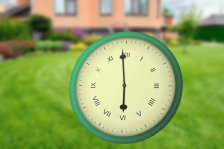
h=5 m=59
